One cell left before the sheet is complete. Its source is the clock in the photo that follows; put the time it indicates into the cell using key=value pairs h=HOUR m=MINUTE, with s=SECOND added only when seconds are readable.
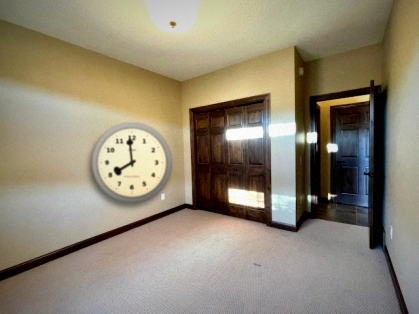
h=7 m=59
